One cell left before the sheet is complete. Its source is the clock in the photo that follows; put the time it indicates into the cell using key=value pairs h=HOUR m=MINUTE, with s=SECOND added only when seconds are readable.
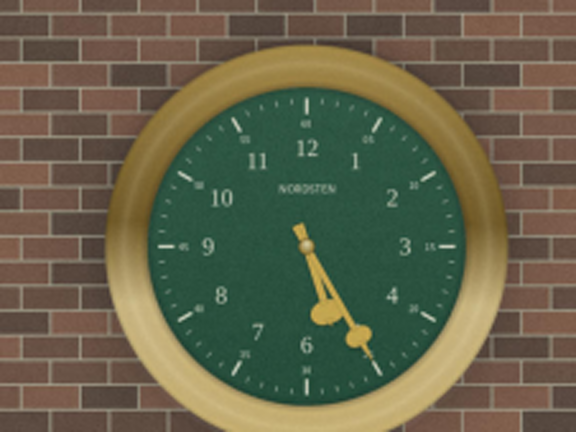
h=5 m=25
